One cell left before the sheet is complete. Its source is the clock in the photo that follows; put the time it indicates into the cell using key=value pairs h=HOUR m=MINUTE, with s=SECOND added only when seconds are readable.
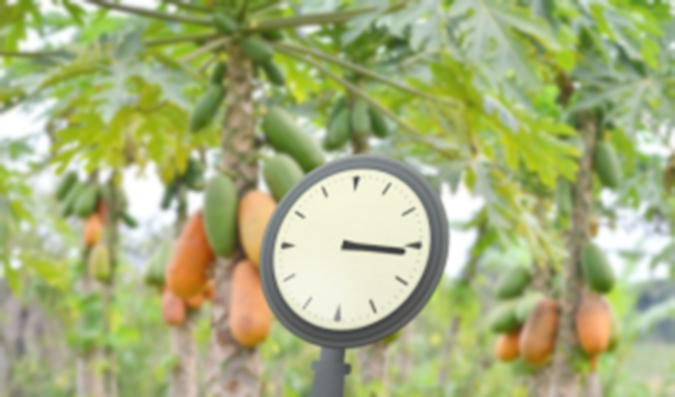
h=3 m=16
